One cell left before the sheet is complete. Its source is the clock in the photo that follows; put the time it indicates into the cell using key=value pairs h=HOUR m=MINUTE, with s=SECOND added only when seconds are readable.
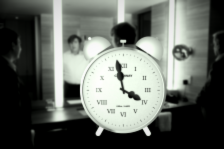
h=3 m=58
